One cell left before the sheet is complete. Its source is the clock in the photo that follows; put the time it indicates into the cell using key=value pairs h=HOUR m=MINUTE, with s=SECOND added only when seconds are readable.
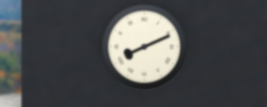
h=8 m=11
